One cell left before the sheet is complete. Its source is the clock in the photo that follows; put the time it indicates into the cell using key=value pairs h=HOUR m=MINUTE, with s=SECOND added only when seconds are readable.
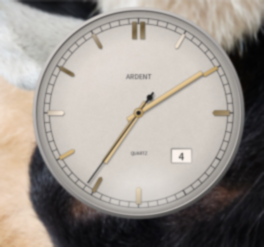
h=7 m=9 s=36
